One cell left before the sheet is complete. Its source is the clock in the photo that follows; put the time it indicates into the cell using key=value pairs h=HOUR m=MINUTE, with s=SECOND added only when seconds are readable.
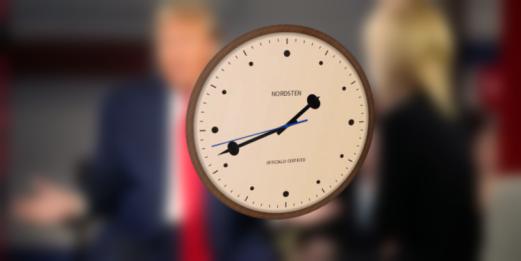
h=1 m=41 s=43
